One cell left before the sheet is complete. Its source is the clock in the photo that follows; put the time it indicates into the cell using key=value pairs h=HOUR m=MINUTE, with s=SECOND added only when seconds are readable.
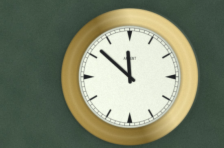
h=11 m=52
